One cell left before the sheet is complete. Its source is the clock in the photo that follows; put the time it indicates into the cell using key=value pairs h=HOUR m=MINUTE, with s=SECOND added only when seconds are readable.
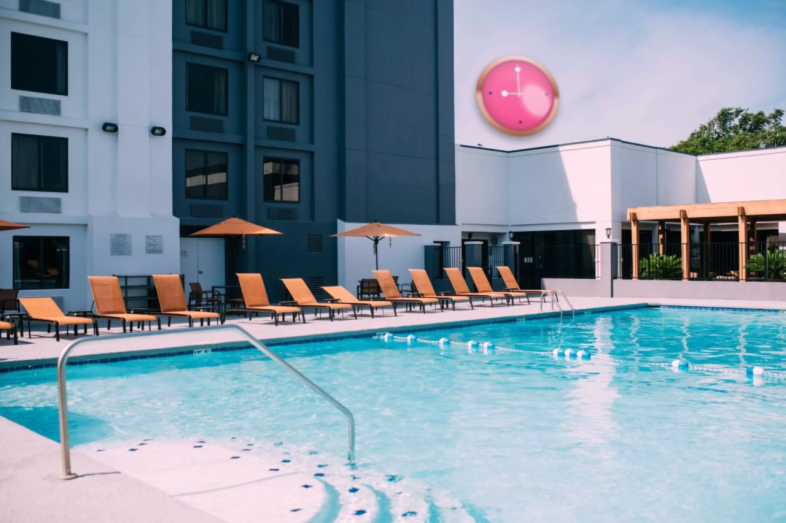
h=9 m=0
